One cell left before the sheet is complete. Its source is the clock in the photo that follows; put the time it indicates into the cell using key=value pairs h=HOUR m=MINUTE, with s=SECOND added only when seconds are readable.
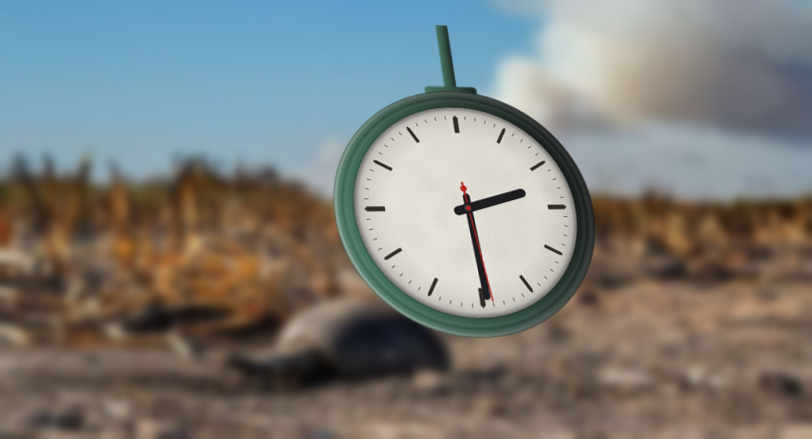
h=2 m=29 s=29
